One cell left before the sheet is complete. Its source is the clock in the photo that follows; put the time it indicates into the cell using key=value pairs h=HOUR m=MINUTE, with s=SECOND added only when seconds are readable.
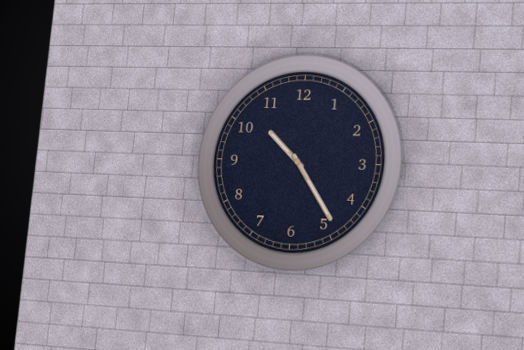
h=10 m=24
